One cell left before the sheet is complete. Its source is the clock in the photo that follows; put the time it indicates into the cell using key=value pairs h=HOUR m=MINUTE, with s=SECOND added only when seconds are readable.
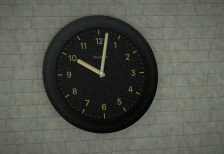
h=10 m=2
